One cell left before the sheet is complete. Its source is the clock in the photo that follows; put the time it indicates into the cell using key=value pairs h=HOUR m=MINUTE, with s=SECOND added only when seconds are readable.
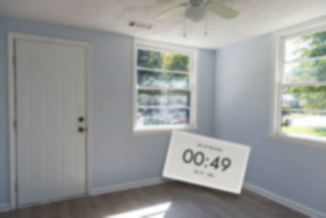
h=0 m=49
